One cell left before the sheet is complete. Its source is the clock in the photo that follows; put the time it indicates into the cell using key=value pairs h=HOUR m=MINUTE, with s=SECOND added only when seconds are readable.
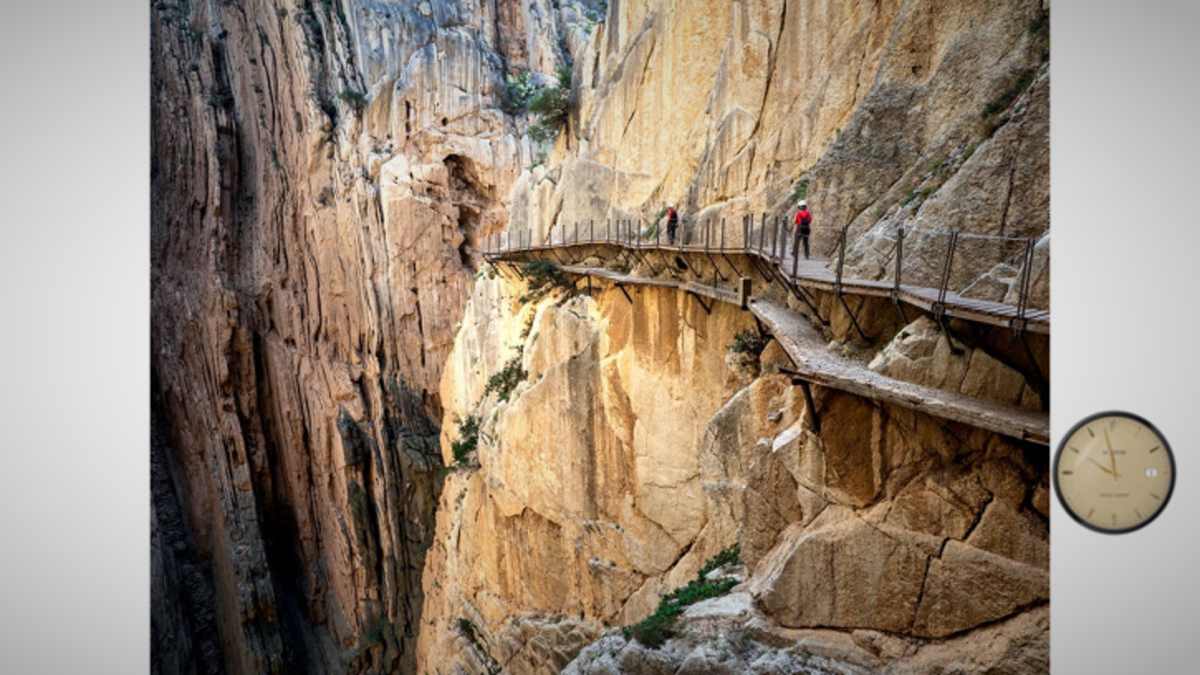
h=9 m=58
